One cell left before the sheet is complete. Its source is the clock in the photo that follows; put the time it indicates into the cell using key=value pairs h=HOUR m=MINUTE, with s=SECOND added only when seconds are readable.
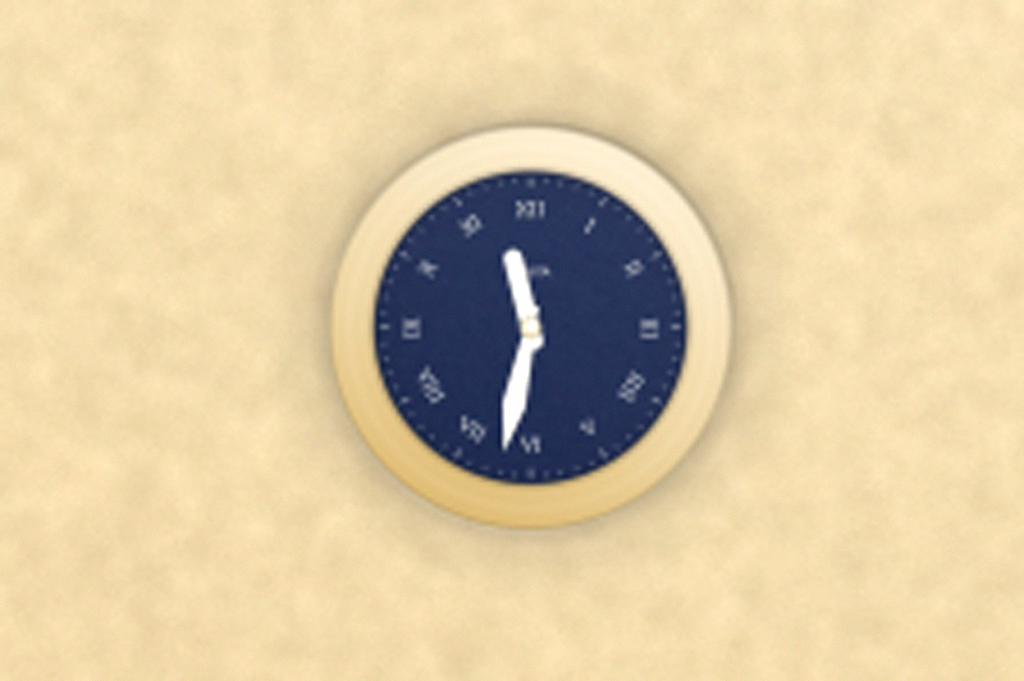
h=11 m=32
